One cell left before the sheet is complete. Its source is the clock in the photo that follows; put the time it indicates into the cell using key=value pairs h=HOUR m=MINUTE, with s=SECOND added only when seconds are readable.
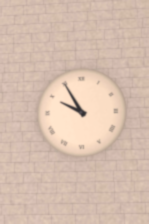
h=9 m=55
